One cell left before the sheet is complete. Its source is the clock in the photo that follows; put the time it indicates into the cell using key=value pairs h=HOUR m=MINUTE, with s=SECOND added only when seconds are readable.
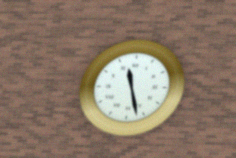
h=11 m=27
